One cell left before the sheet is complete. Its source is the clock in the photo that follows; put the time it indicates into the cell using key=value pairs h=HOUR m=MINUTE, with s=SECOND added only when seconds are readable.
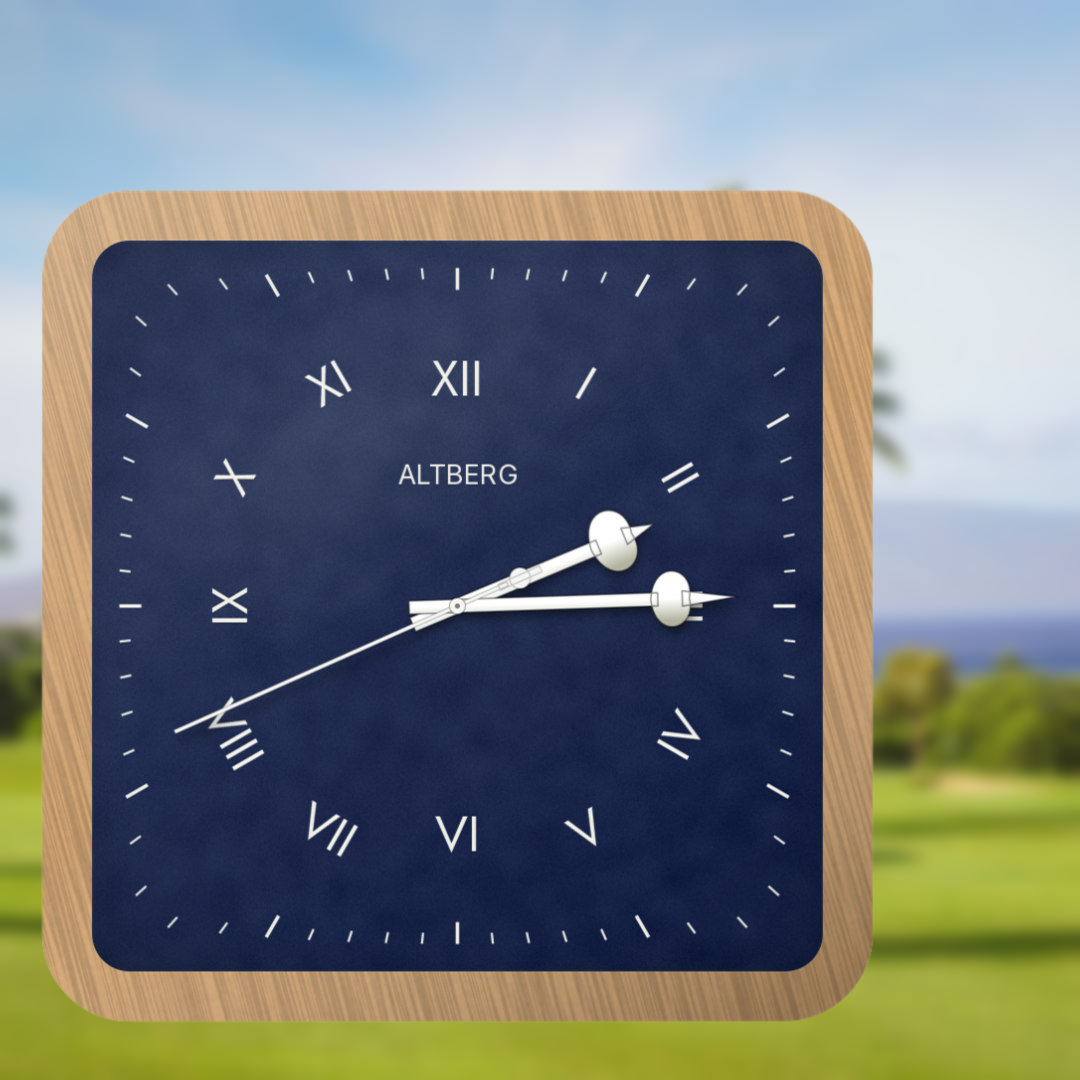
h=2 m=14 s=41
